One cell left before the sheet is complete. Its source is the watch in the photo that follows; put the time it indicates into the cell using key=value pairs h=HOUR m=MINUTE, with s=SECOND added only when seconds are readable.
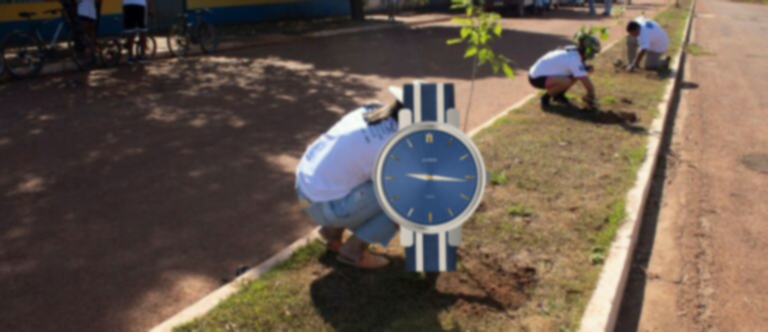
h=9 m=16
